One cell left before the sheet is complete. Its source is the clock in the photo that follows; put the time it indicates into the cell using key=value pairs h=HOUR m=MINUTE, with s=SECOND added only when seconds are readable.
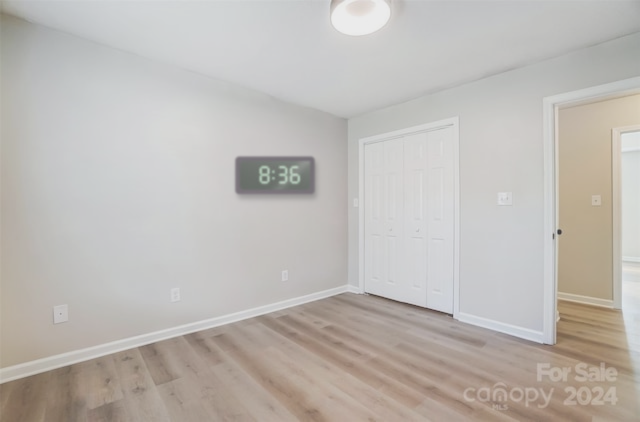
h=8 m=36
